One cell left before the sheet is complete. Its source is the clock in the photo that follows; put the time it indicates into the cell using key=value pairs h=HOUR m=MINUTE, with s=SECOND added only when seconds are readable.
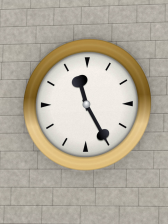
h=11 m=25
